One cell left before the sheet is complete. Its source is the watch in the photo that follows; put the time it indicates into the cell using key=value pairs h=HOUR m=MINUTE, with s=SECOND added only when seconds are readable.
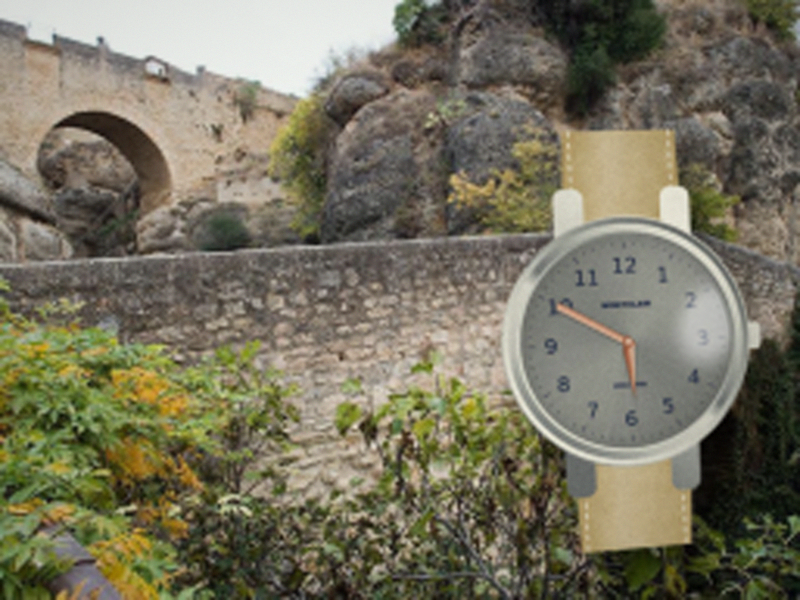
h=5 m=50
